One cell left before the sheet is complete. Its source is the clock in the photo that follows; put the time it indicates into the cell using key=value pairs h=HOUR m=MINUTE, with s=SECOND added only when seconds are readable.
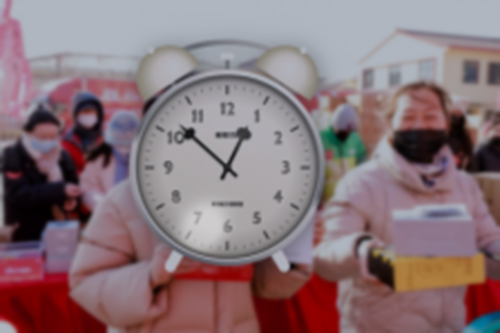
h=12 m=52
